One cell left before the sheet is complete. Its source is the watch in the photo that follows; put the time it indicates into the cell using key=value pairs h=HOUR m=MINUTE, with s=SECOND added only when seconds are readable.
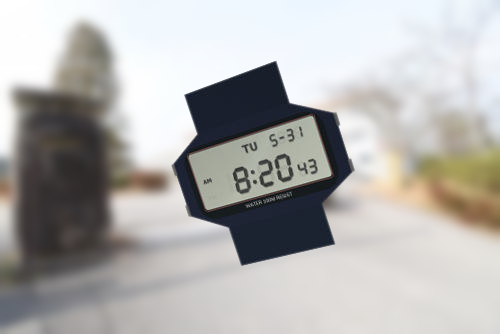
h=8 m=20 s=43
